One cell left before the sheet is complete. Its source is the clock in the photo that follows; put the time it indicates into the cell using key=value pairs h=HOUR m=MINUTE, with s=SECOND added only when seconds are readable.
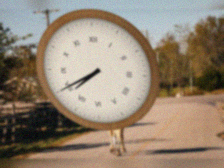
h=7 m=40
